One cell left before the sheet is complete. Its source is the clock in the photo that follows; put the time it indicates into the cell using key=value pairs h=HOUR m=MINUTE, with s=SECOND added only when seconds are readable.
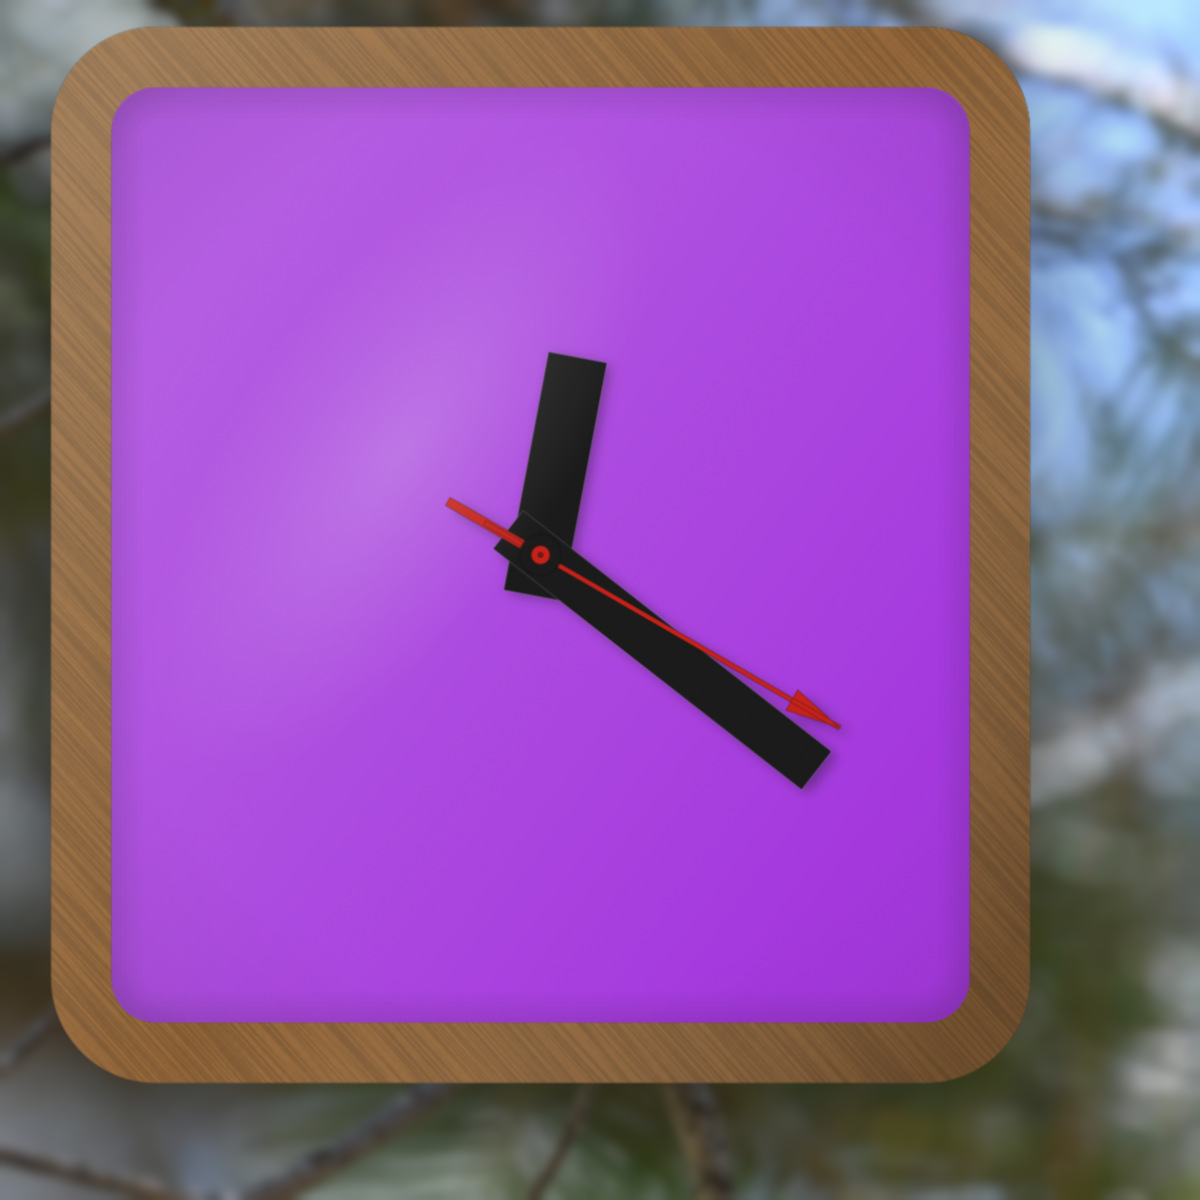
h=12 m=21 s=20
